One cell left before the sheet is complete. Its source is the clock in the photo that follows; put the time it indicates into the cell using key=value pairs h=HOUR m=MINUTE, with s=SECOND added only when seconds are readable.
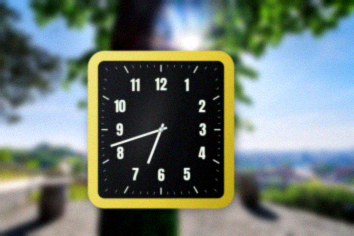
h=6 m=42
